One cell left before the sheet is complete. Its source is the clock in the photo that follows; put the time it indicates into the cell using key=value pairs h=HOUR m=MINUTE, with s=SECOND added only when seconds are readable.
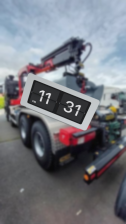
h=11 m=31
